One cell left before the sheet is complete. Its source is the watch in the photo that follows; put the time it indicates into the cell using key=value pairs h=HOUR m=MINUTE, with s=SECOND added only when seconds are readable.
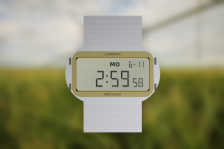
h=2 m=59 s=58
